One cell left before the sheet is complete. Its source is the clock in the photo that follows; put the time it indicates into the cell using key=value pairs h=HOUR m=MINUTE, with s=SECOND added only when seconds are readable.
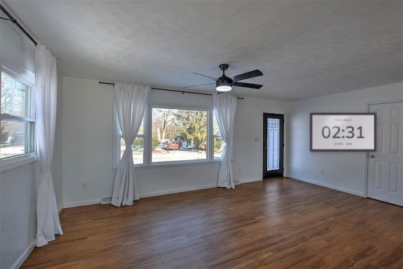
h=2 m=31
